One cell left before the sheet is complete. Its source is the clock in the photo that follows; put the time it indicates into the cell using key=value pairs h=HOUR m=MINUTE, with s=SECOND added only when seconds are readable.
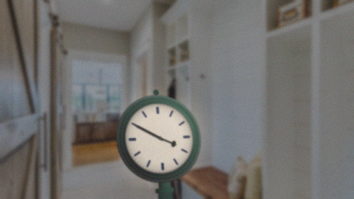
h=3 m=50
